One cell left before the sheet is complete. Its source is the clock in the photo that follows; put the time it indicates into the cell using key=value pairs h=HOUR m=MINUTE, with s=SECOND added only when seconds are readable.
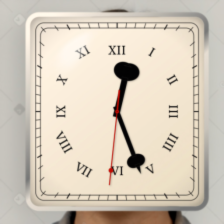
h=12 m=26 s=31
